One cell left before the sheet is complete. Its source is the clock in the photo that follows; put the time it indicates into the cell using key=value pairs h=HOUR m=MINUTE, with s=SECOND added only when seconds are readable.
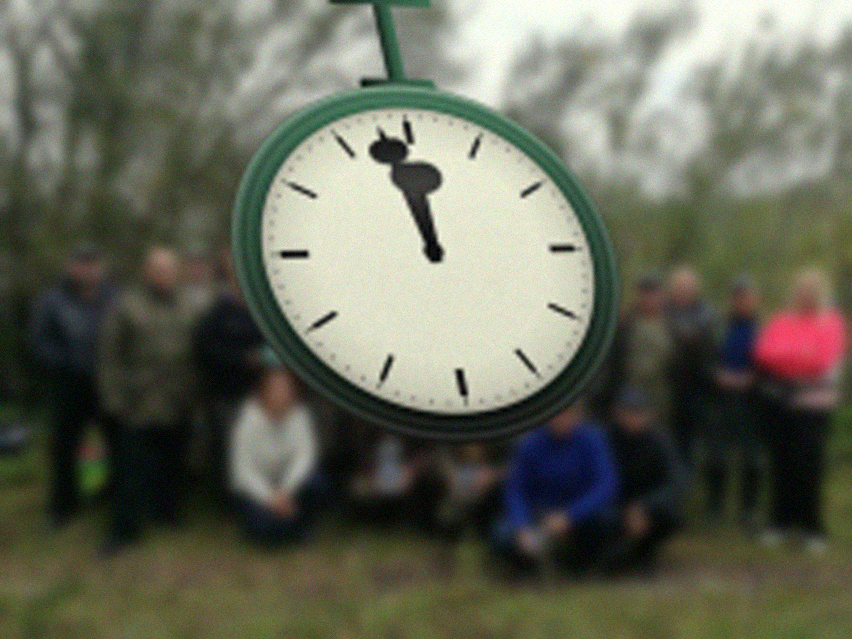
h=11 m=58
